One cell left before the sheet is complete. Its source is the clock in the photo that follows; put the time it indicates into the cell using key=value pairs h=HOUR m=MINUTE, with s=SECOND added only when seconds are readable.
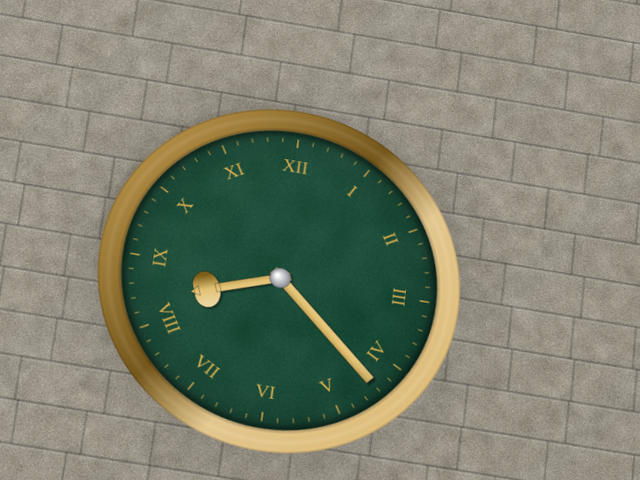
h=8 m=22
